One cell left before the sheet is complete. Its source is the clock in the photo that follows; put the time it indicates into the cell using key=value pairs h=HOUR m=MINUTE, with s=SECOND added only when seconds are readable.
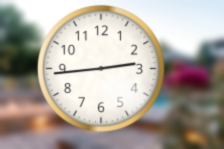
h=2 m=44
